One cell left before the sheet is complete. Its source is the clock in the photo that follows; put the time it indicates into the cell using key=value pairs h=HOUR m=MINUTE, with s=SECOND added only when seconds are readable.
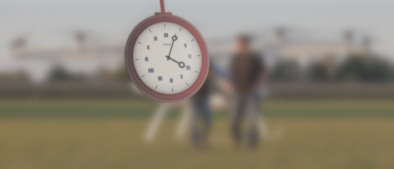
h=4 m=4
